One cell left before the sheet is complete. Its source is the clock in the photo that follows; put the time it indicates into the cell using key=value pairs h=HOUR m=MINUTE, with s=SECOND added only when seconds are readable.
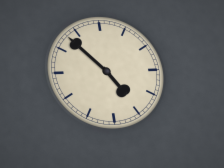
h=4 m=53
